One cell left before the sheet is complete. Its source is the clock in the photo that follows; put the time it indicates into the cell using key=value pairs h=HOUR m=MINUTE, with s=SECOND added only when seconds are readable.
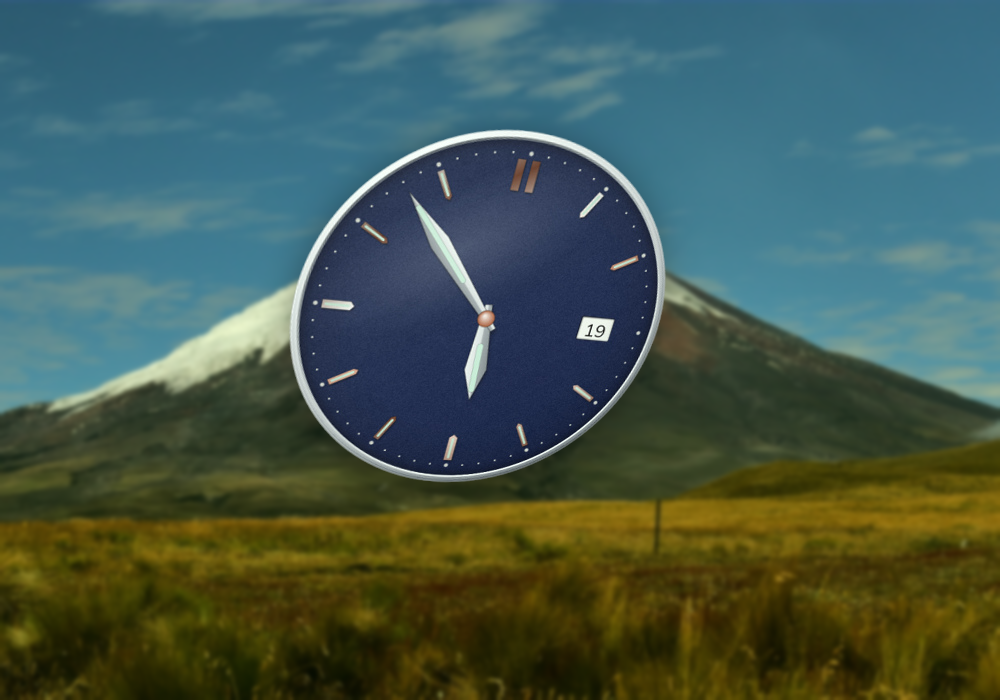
h=5 m=53
